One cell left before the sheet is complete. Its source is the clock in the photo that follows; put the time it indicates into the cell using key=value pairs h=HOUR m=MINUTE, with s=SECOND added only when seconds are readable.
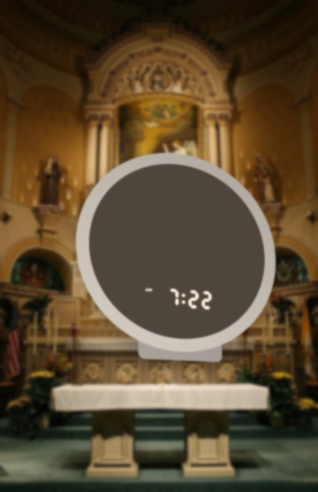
h=7 m=22
